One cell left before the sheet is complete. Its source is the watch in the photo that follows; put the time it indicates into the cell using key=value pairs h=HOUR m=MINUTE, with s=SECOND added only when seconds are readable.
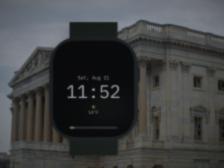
h=11 m=52
